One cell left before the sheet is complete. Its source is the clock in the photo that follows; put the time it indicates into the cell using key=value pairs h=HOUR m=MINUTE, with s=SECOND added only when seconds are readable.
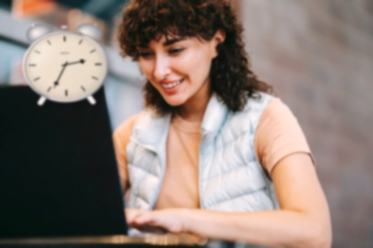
h=2 m=34
